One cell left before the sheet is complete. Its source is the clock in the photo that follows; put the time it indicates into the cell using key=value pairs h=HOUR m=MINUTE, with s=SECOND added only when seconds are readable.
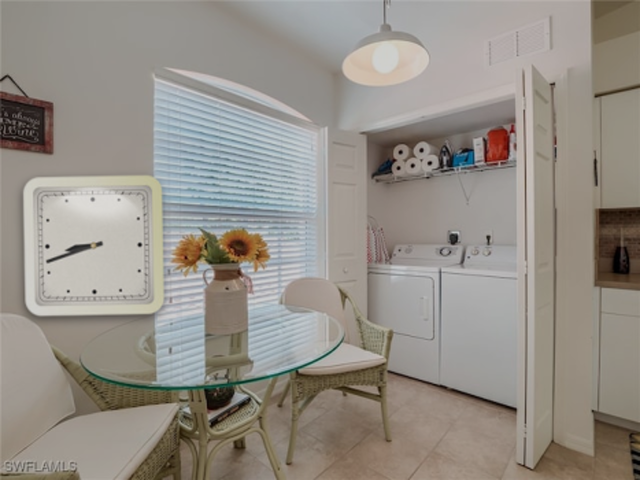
h=8 m=42
